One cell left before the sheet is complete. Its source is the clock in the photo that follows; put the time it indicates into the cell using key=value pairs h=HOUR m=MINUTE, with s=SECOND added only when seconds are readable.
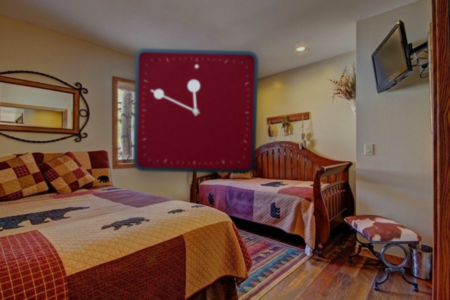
h=11 m=49
